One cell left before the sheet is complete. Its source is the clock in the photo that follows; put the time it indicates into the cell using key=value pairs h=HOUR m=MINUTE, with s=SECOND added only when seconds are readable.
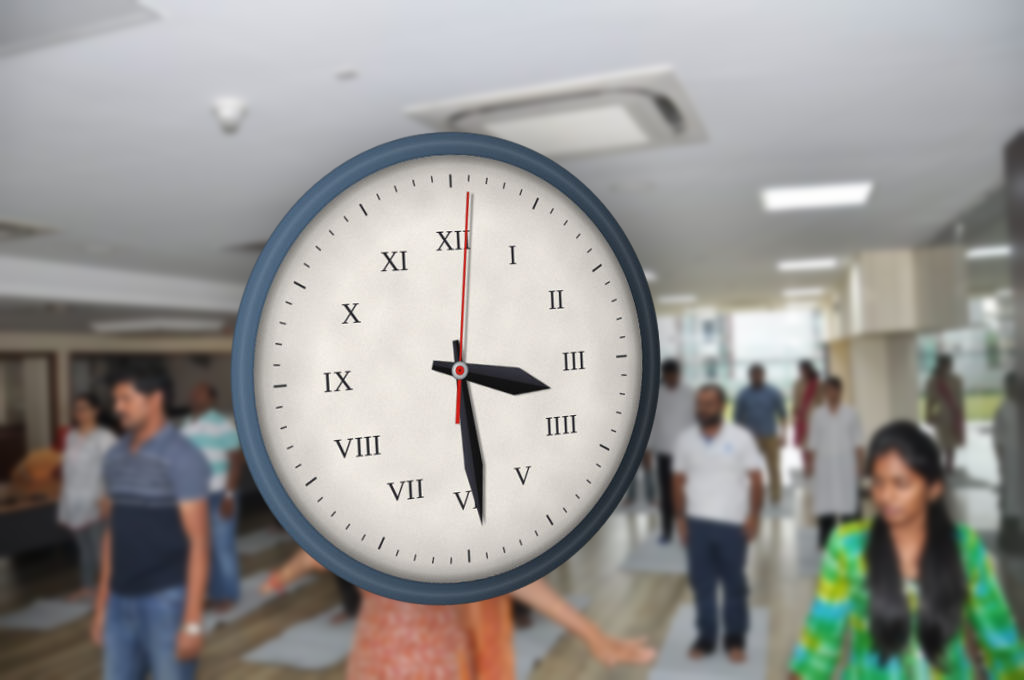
h=3 m=29 s=1
